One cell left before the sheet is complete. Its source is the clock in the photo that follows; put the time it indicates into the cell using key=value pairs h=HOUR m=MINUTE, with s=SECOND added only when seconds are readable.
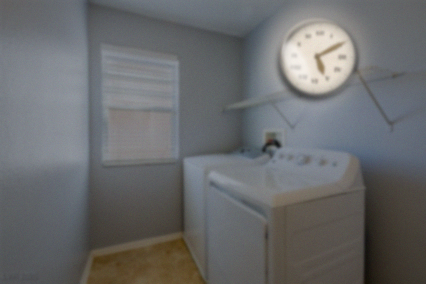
h=5 m=10
